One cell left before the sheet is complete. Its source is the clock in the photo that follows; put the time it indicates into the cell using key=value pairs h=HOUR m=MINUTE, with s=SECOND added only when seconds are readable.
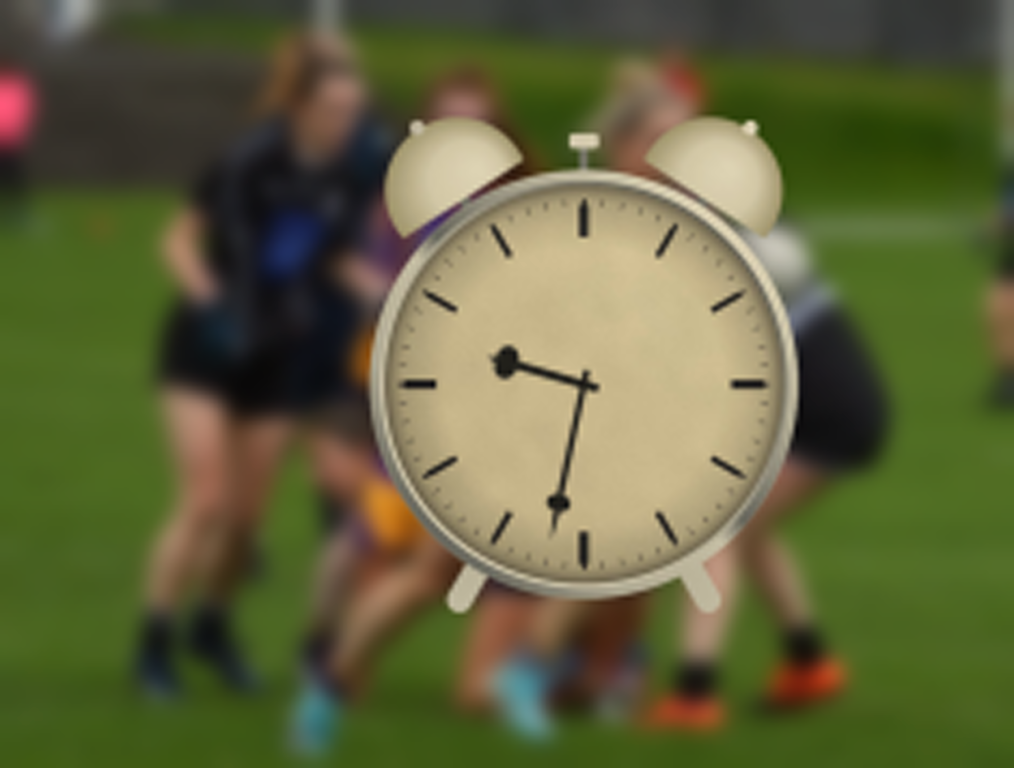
h=9 m=32
